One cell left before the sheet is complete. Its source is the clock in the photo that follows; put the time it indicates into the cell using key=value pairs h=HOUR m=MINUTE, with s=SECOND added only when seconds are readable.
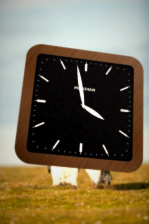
h=3 m=58
